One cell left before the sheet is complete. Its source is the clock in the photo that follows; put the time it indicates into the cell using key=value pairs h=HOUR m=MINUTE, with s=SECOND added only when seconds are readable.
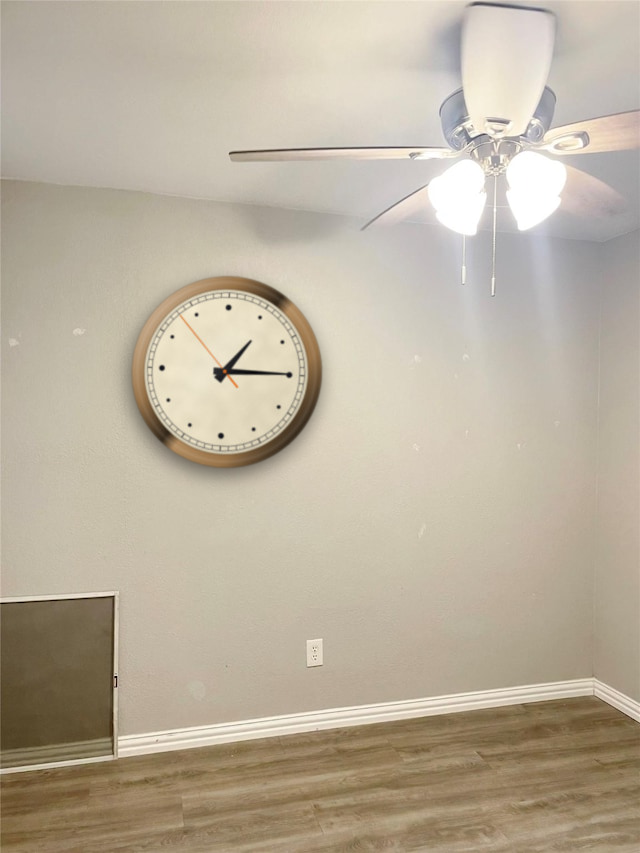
h=1 m=14 s=53
